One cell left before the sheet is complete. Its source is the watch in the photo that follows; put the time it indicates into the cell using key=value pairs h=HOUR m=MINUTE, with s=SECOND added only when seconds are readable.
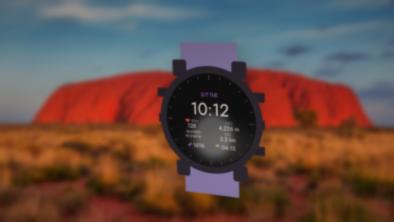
h=10 m=12
